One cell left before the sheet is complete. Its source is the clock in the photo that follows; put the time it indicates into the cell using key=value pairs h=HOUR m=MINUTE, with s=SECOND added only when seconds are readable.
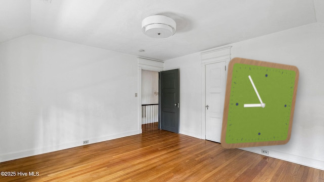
h=8 m=54
